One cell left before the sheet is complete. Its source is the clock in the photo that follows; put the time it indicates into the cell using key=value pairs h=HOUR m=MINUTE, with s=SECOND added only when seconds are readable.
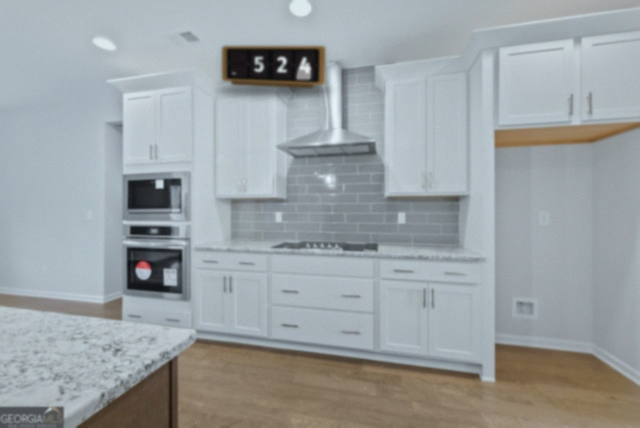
h=5 m=24
